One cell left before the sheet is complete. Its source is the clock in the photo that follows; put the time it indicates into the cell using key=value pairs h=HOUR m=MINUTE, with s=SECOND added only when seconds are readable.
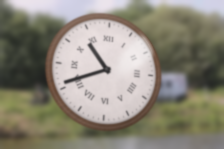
h=10 m=41
